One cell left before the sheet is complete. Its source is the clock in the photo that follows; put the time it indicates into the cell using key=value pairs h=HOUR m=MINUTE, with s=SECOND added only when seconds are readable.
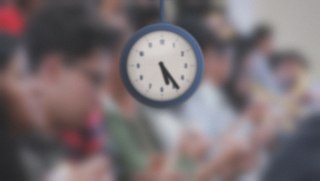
h=5 m=24
